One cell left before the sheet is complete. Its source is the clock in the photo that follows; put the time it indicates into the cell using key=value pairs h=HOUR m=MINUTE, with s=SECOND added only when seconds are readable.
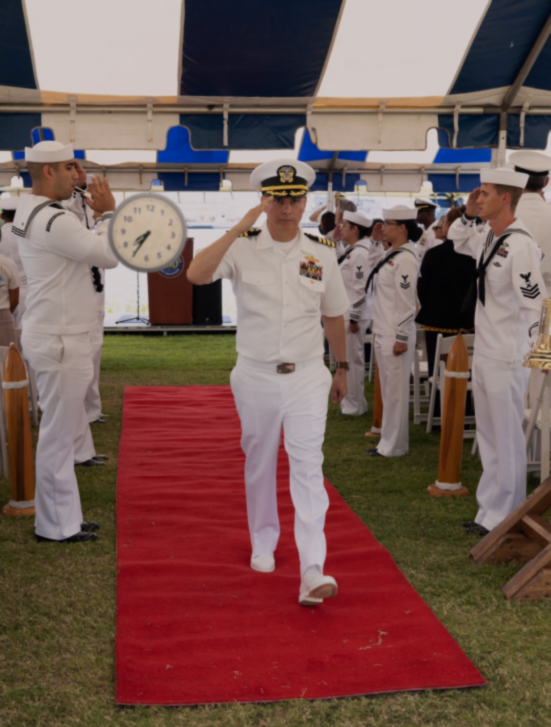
h=7 m=35
